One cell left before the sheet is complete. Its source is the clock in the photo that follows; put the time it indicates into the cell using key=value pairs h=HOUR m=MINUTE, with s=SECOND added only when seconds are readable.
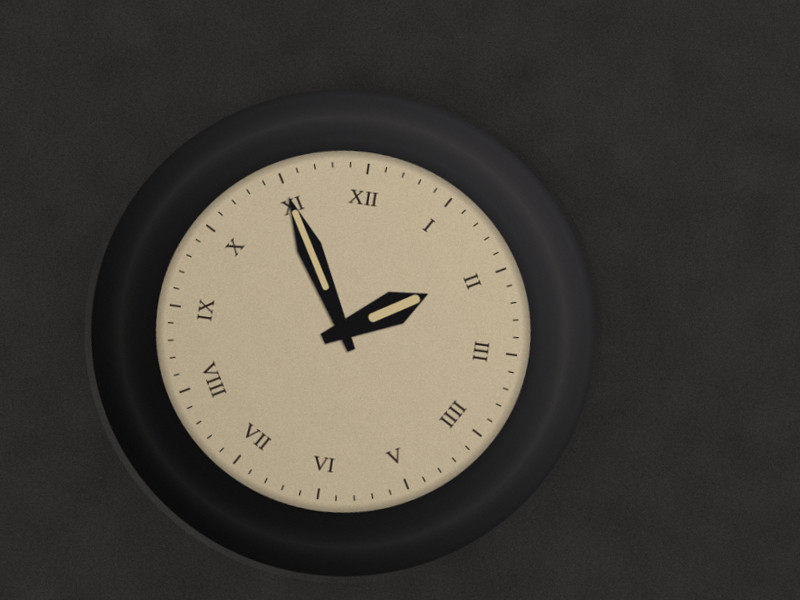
h=1 m=55
